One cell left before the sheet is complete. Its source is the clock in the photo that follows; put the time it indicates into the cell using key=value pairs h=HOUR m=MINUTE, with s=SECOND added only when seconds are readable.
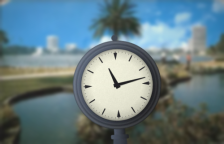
h=11 m=13
